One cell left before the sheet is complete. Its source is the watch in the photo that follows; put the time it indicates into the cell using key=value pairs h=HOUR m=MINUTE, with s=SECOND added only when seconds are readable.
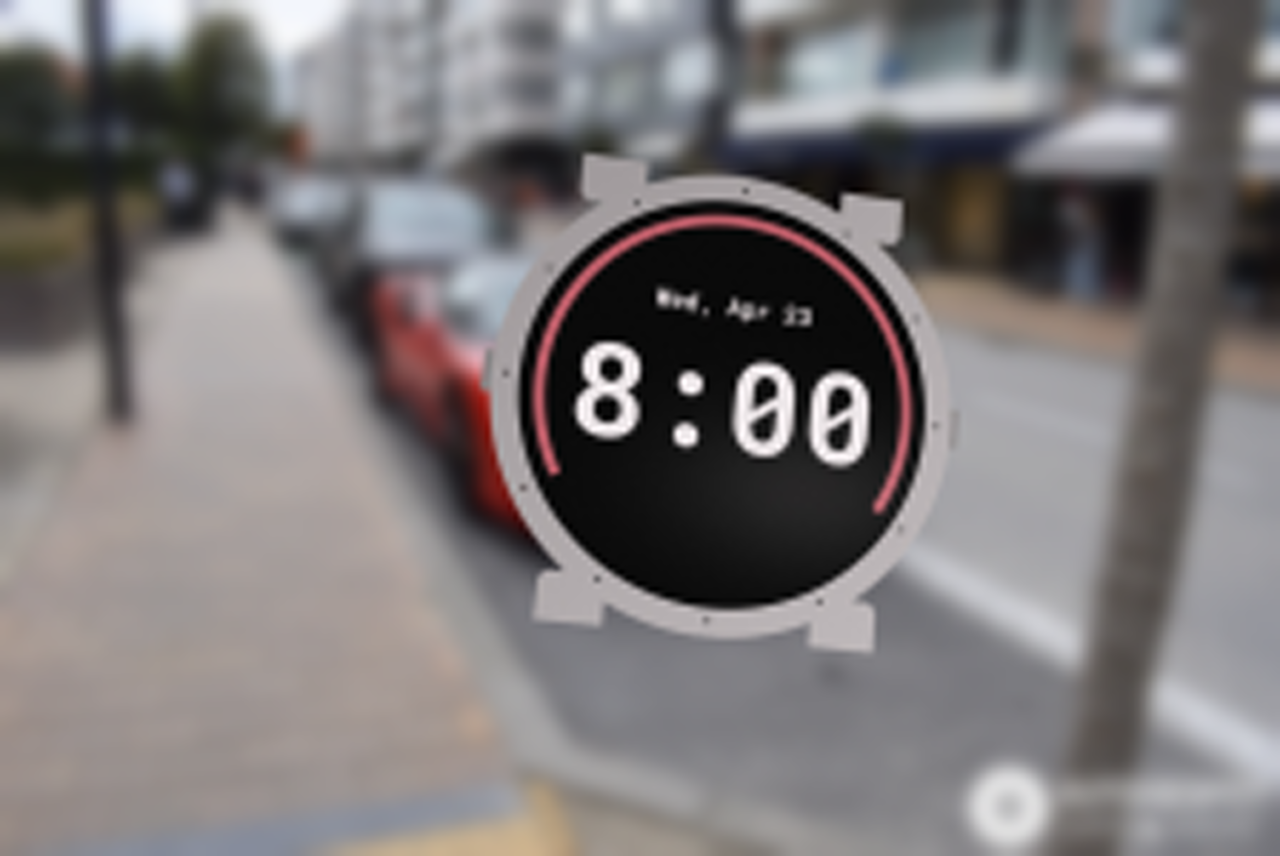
h=8 m=0
